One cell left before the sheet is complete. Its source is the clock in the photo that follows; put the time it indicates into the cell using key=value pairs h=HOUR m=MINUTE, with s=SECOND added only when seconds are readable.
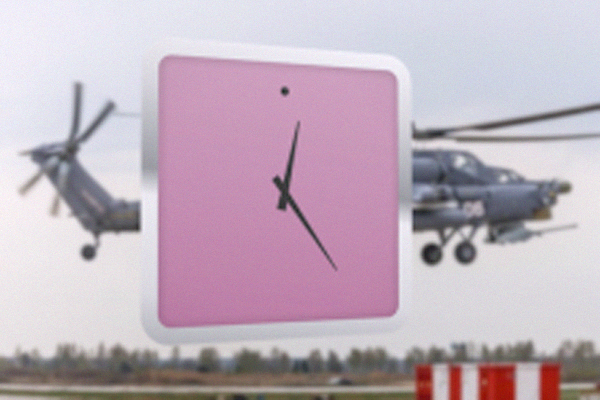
h=12 m=24
